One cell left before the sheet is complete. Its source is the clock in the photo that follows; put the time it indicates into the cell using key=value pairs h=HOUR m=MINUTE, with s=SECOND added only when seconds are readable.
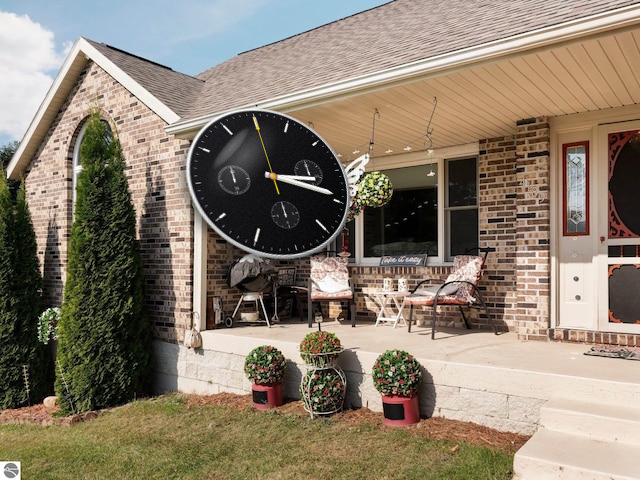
h=3 m=19
